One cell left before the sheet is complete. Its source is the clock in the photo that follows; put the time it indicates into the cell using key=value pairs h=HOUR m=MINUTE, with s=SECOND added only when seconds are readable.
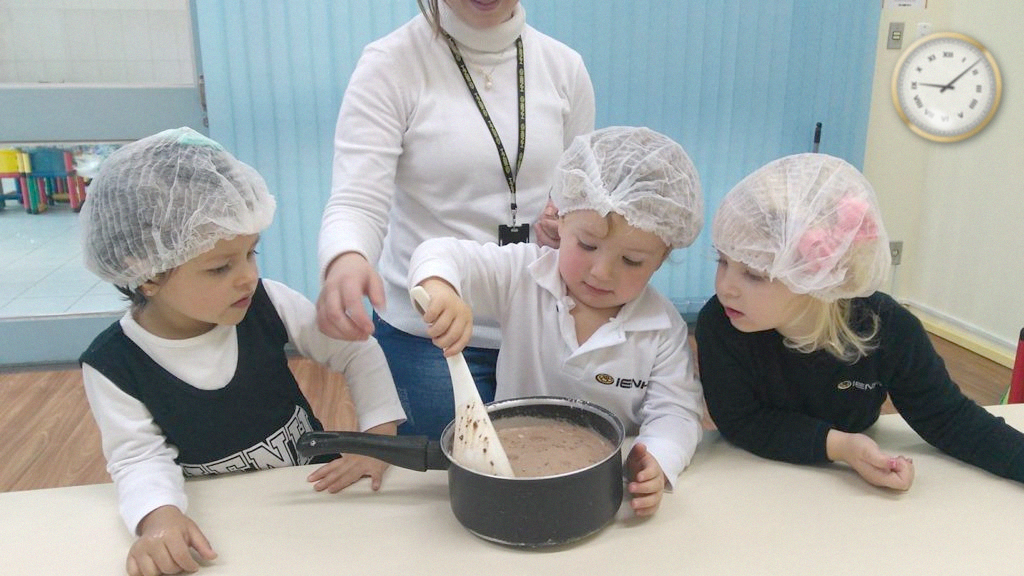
h=9 m=8
